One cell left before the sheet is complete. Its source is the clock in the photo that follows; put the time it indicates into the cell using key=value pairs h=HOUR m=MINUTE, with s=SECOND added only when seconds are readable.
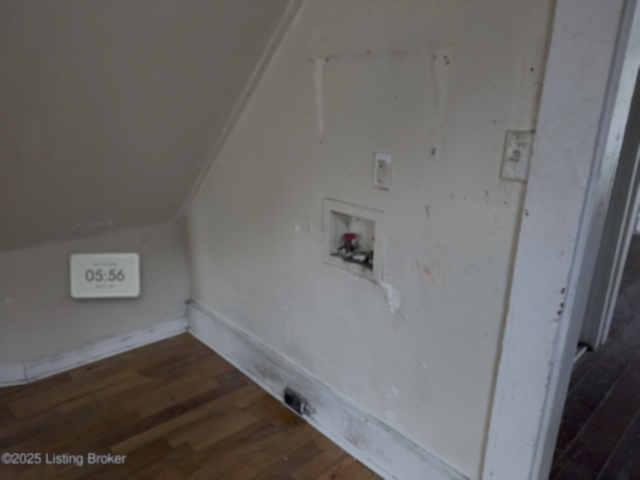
h=5 m=56
